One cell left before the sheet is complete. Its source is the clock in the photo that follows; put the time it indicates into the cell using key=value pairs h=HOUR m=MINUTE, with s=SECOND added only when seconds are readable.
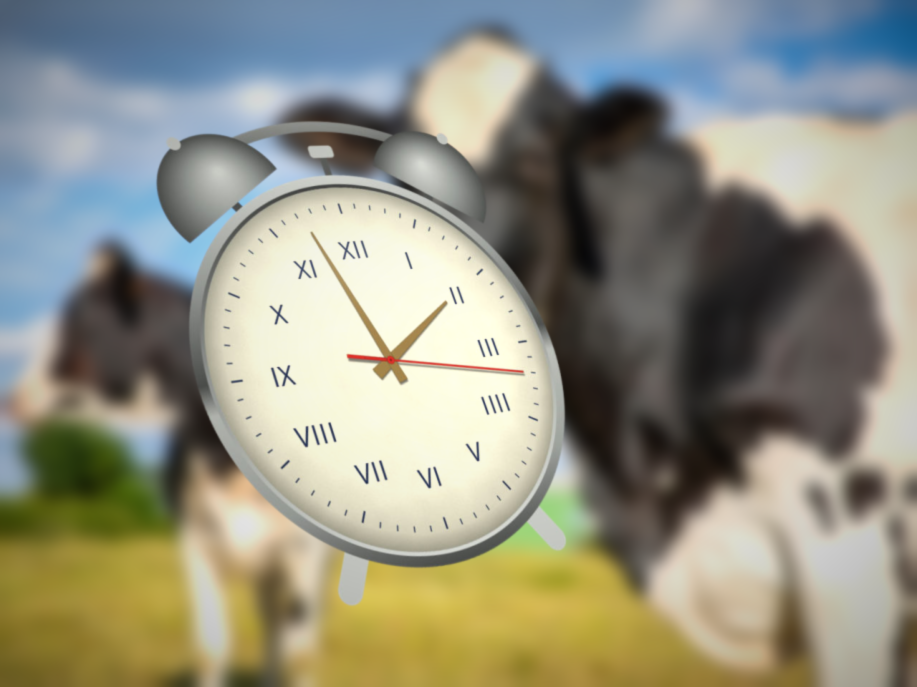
h=1 m=57 s=17
